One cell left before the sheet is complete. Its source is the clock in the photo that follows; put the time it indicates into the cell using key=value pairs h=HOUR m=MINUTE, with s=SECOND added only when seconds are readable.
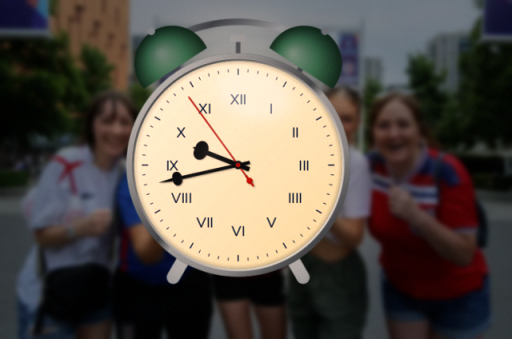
h=9 m=42 s=54
